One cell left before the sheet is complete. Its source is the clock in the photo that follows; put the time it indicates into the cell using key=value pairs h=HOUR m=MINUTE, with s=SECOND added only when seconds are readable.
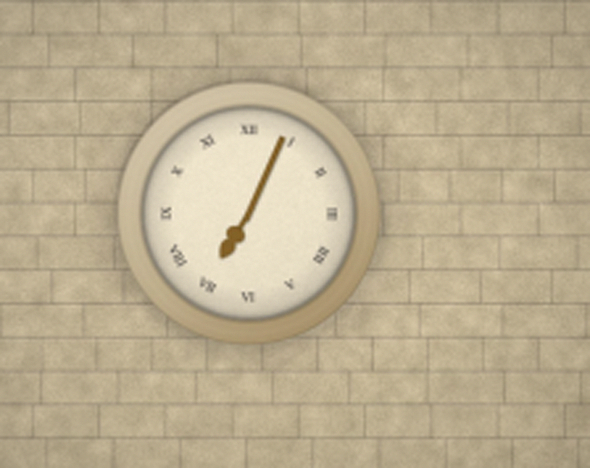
h=7 m=4
